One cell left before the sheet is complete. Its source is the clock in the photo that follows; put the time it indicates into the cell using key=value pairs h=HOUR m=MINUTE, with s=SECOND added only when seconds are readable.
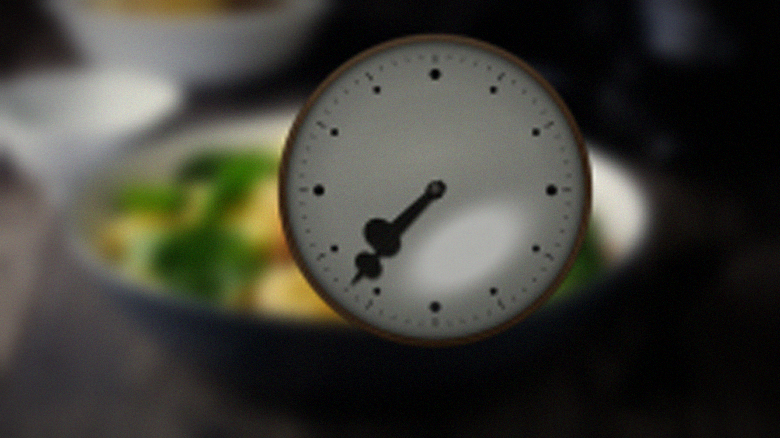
h=7 m=37
